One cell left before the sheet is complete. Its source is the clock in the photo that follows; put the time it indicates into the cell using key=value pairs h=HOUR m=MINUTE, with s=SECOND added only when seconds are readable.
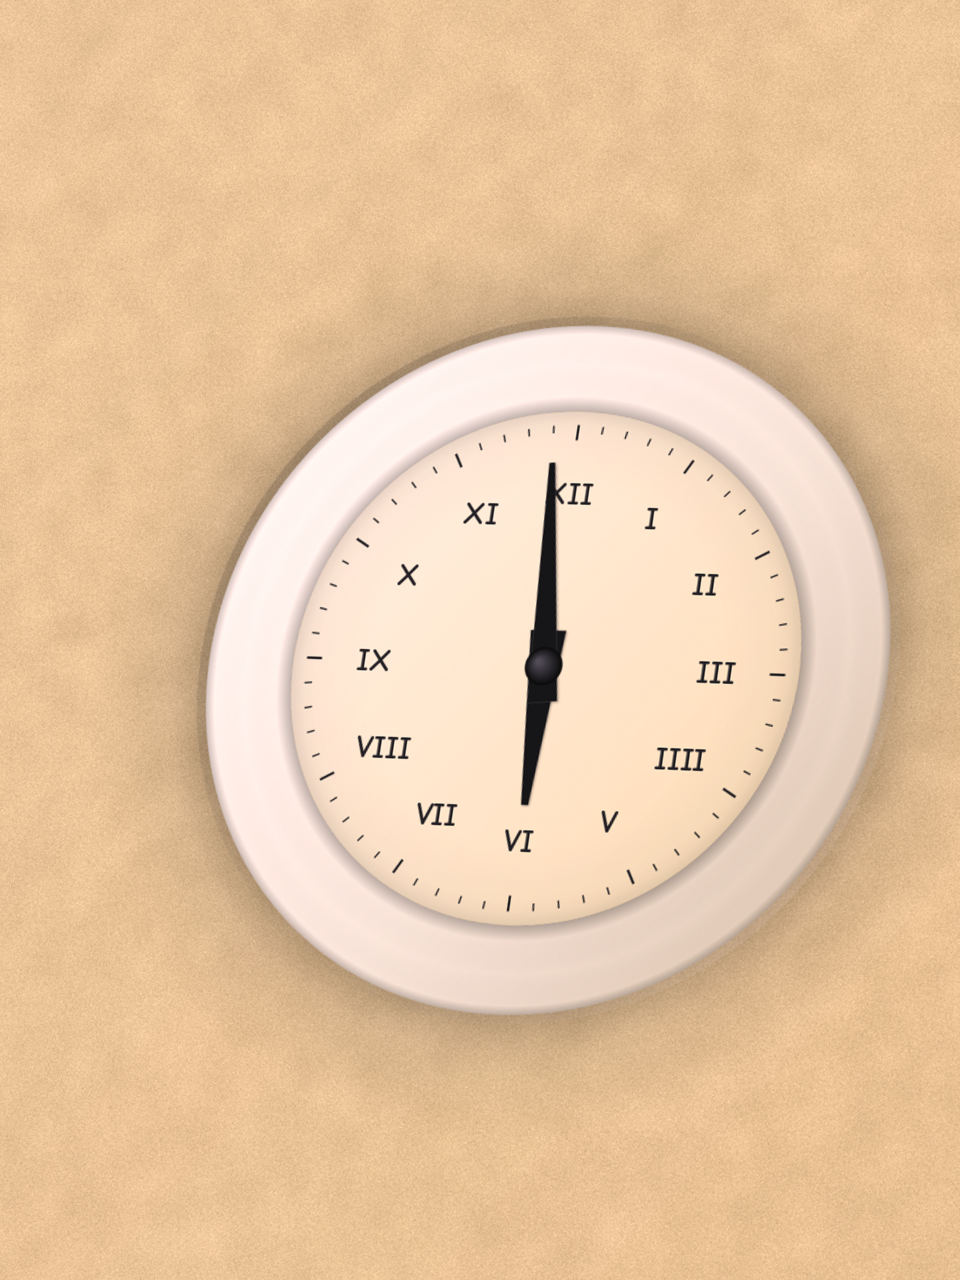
h=5 m=59
